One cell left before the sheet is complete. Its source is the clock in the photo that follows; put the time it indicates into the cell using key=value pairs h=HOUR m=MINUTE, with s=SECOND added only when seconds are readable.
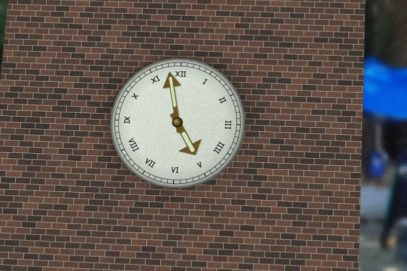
h=4 m=58
